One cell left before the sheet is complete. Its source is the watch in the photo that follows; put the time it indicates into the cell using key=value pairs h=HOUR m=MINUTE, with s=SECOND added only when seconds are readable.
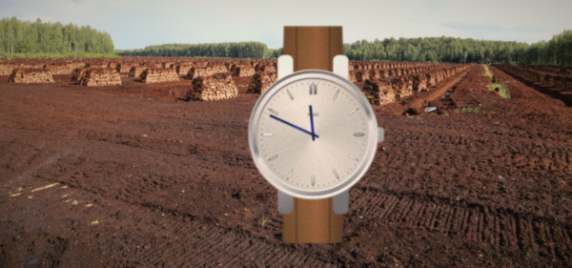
h=11 m=49
